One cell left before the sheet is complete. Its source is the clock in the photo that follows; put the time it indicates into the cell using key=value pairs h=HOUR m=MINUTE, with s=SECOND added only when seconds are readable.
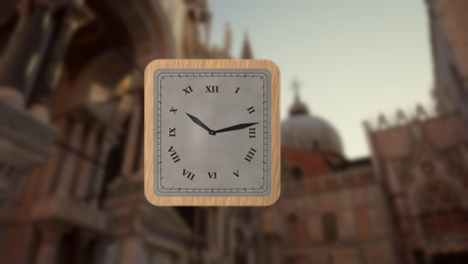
h=10 m=13
